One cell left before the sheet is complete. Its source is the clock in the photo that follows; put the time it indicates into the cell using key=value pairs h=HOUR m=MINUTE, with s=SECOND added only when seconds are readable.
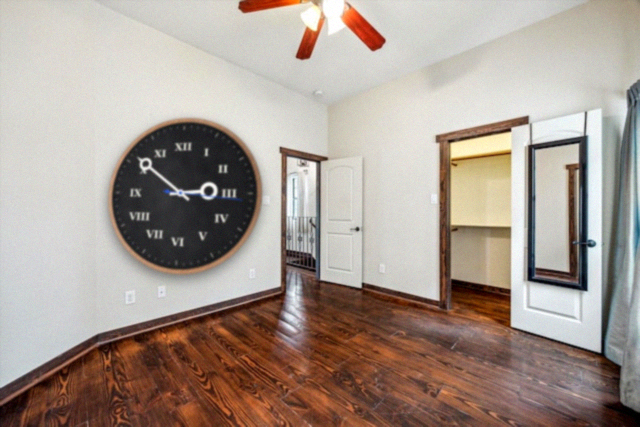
h=2 m=51 s=16
